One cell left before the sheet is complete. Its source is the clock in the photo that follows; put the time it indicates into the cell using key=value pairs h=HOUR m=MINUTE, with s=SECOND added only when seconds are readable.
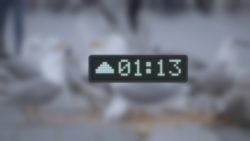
h=1 m=13
